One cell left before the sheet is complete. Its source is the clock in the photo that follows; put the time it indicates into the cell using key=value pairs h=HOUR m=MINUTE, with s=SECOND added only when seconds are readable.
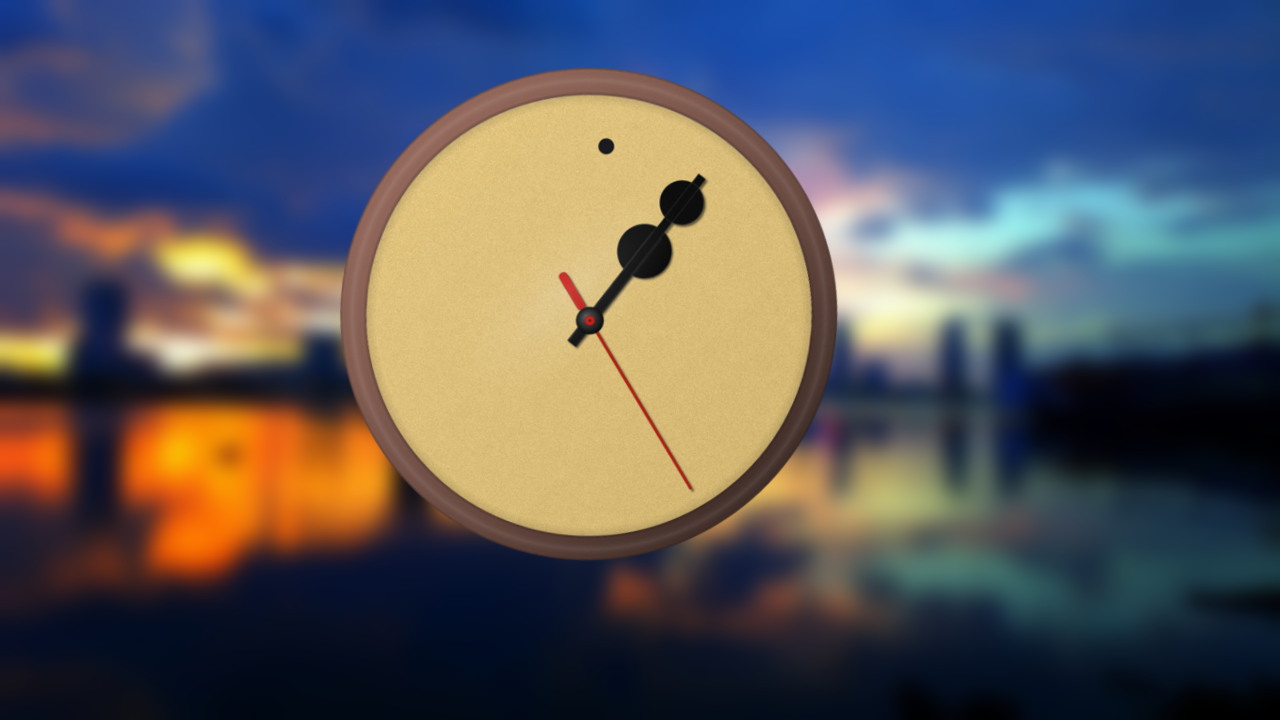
h=1 m=5 s=24
